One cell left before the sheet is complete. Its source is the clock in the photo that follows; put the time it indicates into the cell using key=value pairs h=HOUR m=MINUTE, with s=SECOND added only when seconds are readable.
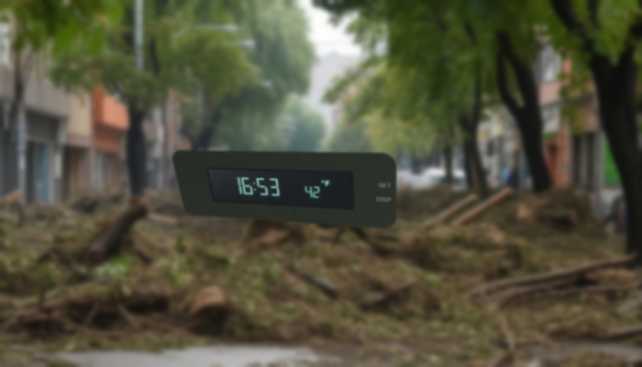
h=16 m=53
